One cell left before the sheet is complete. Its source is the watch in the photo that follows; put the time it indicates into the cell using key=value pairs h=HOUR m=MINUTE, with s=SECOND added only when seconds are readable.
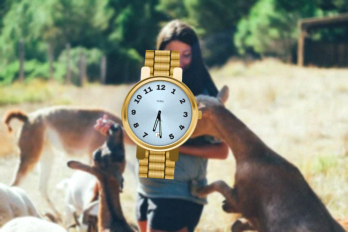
h=6 m=29
